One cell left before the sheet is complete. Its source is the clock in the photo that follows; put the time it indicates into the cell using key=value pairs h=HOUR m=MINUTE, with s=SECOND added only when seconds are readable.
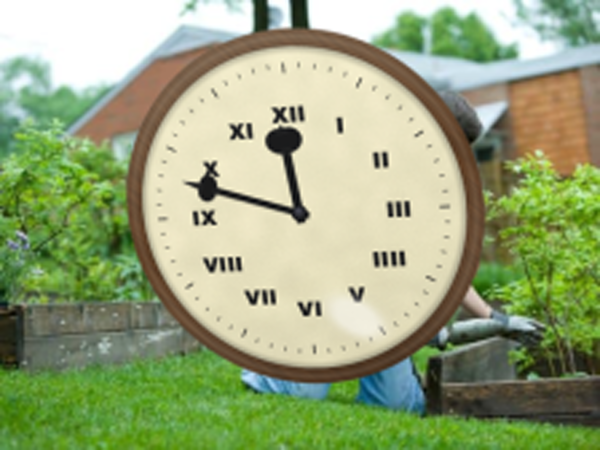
h=11 m=48
